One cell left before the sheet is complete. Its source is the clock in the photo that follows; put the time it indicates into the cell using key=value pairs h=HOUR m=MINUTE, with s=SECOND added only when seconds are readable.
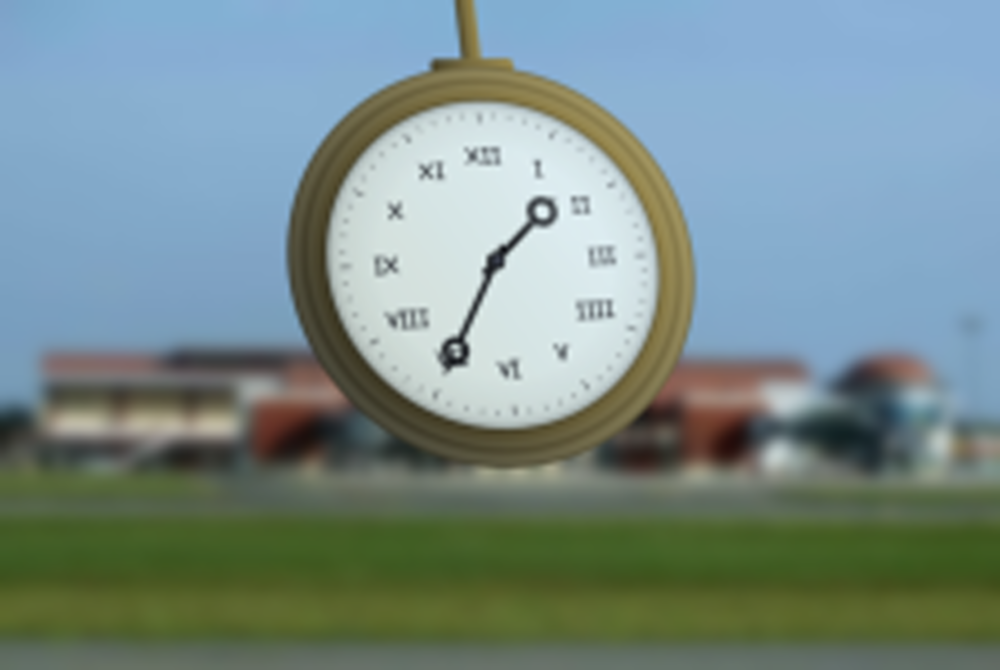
h=1 m=35
